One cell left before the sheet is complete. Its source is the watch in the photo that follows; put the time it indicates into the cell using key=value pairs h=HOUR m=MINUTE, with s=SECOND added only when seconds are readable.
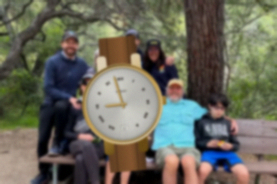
h=8 m=58
